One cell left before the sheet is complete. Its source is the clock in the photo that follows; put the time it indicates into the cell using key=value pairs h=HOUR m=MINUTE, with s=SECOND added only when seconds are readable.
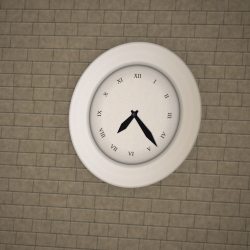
h=7 m=23
